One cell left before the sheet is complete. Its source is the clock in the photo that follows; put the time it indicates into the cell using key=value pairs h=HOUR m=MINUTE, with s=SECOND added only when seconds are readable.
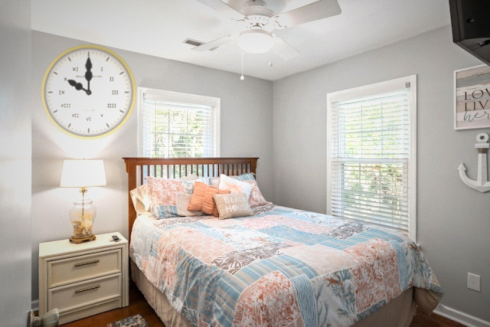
h=10 m=0
